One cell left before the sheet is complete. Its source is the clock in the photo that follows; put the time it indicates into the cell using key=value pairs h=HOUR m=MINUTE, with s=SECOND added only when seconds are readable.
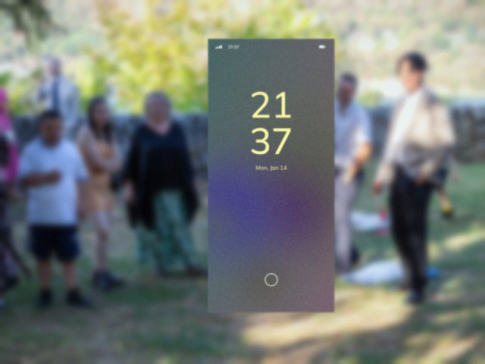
h=21 m=37
